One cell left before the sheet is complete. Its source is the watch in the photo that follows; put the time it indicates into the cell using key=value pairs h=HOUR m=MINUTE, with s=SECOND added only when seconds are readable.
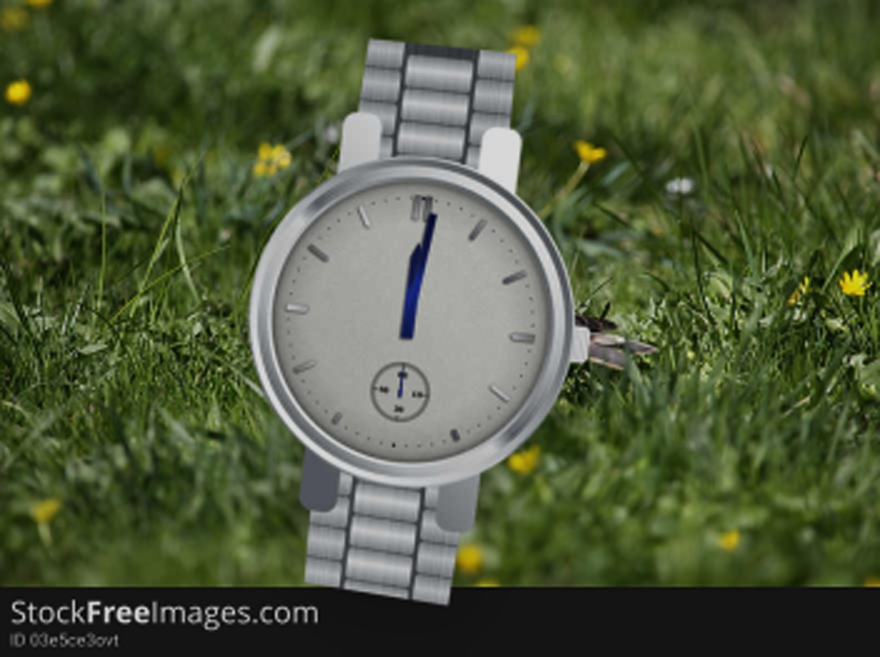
h=12 m=1
